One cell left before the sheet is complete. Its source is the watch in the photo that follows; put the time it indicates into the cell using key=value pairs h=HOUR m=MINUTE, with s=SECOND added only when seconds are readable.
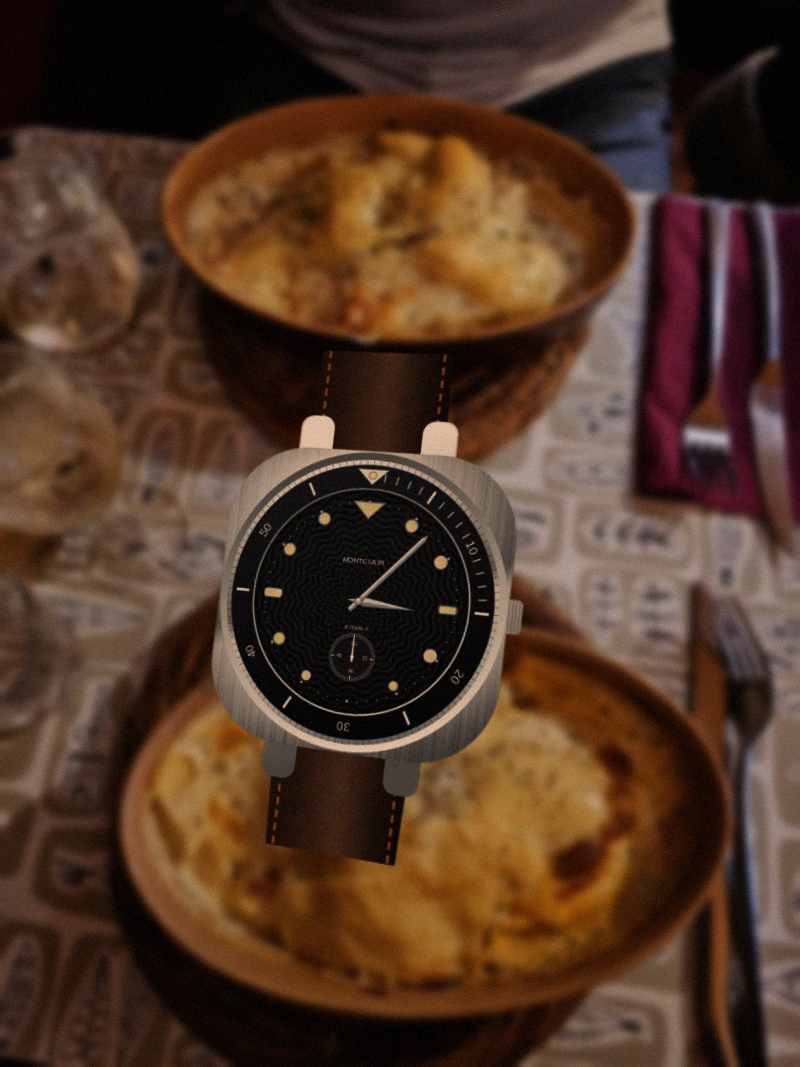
h=3 m=7
